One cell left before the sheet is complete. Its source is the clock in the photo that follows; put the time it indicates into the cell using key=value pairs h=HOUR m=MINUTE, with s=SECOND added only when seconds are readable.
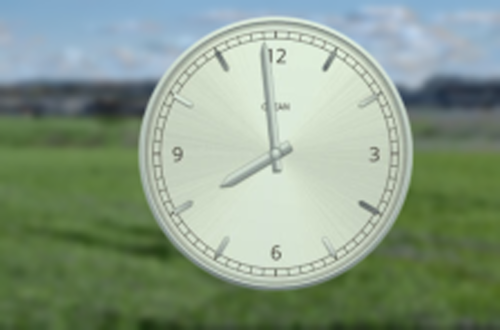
h=7 m=59
